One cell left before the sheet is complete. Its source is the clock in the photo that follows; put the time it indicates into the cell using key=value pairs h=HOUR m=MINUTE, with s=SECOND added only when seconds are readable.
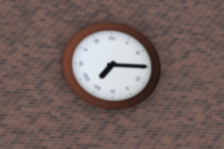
h=7 m=15
